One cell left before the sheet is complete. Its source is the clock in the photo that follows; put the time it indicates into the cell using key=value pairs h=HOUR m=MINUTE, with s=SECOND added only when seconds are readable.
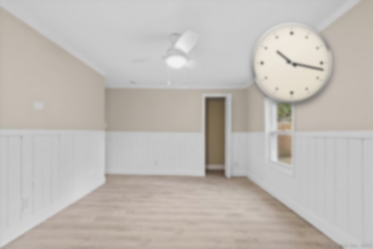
h=10 m=17
